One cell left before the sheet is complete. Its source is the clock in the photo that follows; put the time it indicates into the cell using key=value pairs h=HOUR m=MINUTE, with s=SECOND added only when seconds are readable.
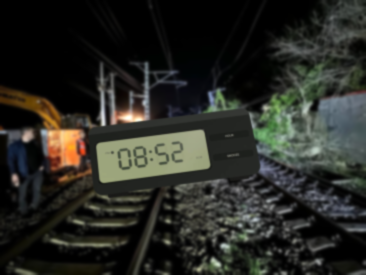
h=8 m=52
